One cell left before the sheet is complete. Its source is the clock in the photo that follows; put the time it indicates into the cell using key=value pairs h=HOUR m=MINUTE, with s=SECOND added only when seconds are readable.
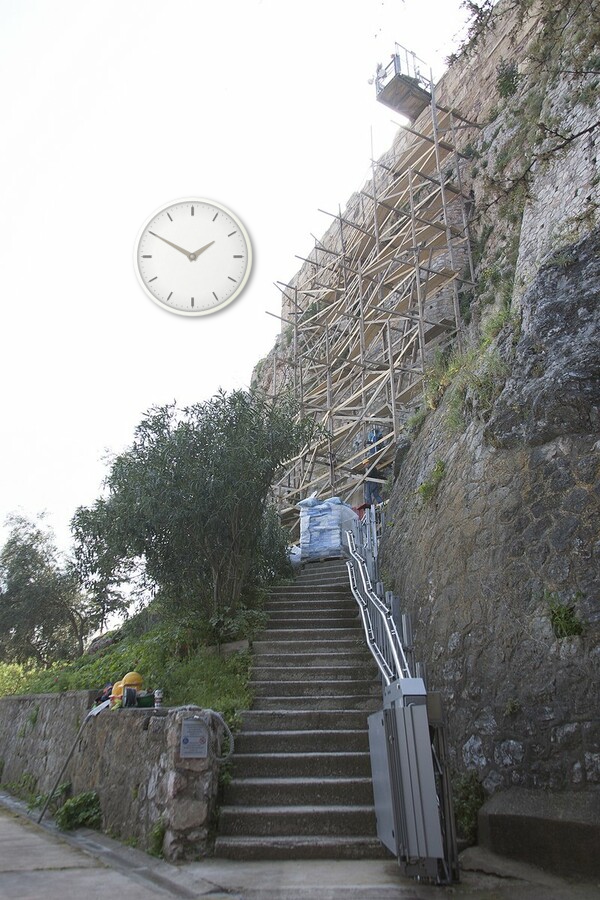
h=1 m=50
